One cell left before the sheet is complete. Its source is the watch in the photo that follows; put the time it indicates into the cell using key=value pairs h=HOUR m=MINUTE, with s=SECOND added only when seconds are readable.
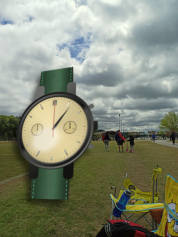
h=1 m=6
